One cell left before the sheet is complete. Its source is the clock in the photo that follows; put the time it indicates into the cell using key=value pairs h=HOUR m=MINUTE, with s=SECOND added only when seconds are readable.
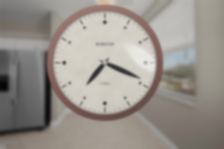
h=7 m=19
